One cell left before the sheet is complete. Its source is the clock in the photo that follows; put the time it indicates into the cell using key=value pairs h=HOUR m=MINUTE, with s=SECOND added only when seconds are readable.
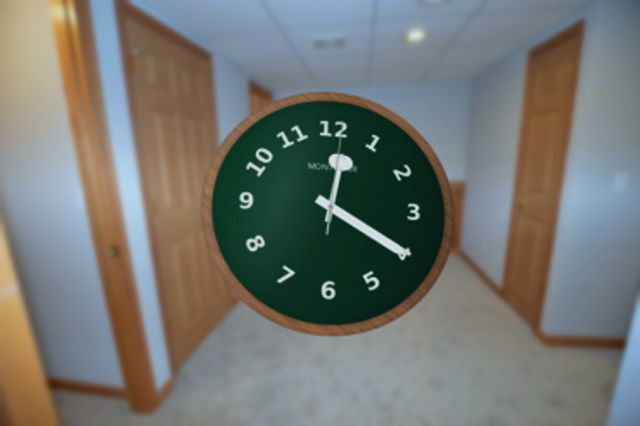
h=12 m=20 s=1
